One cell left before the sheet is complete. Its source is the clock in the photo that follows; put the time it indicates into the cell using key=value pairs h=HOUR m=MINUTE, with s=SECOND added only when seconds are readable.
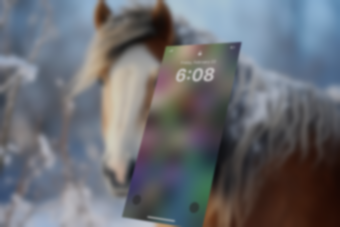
h=6 m=8
